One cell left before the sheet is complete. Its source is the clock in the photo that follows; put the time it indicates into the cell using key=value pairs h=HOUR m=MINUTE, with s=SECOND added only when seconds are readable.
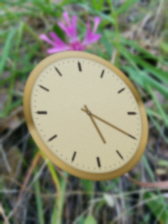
h=5 m=20
